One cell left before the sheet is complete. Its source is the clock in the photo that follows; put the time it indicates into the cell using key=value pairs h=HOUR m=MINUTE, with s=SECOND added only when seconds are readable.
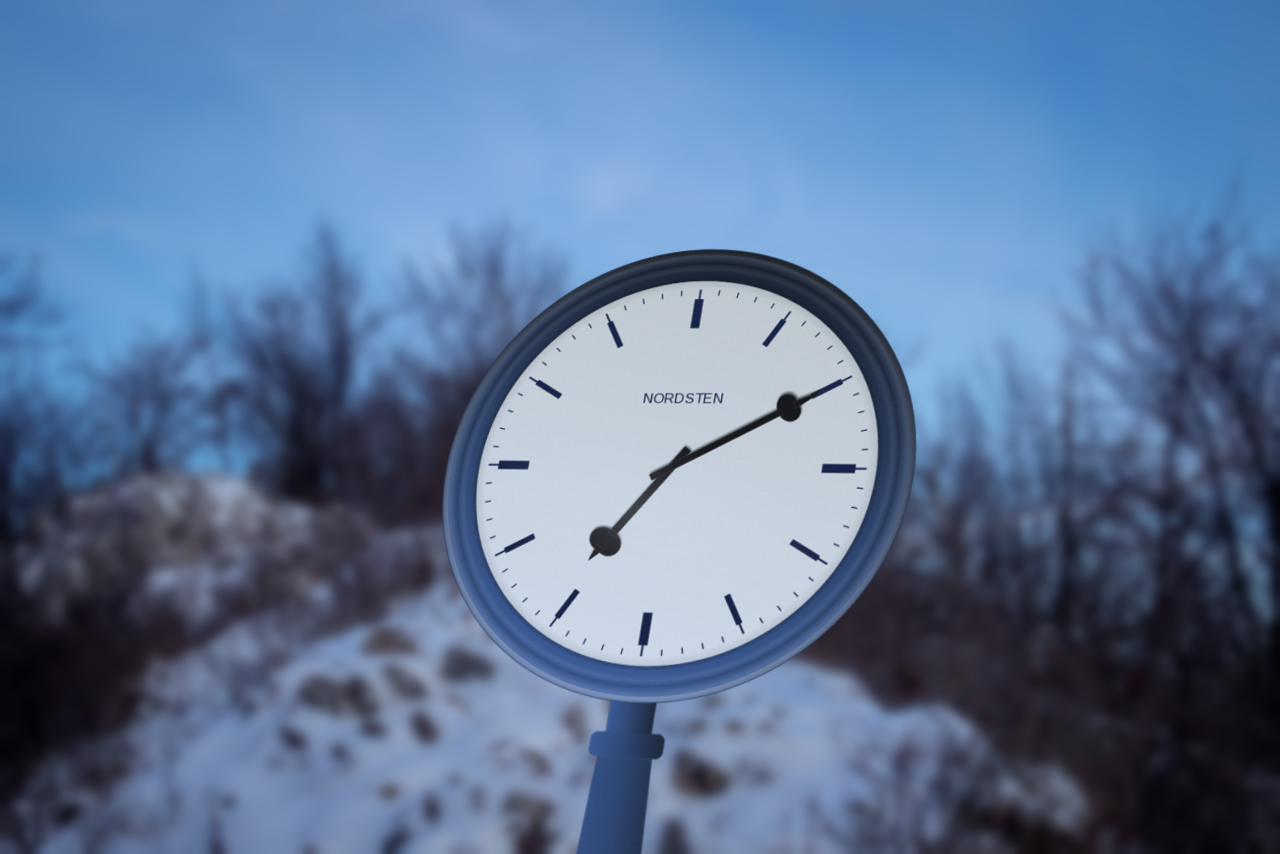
h=7 m=10
